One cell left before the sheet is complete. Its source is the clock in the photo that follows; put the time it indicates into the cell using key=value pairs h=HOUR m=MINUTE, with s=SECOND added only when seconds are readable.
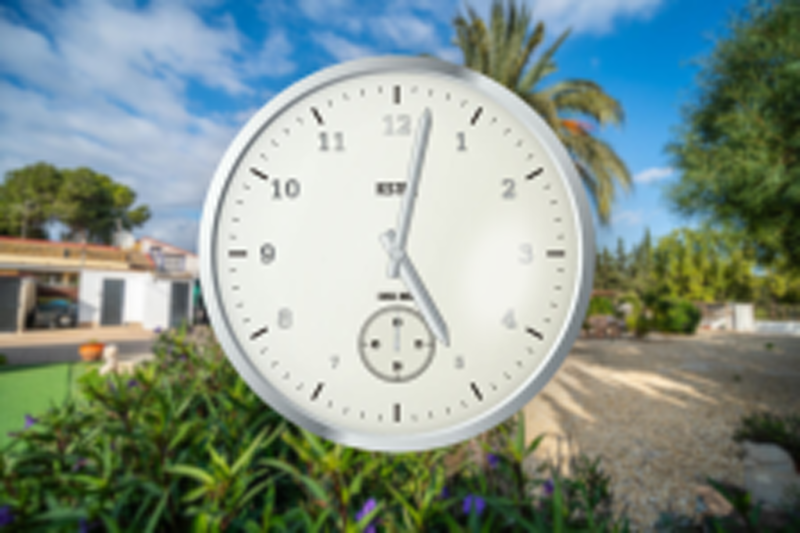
h=5 m=2
